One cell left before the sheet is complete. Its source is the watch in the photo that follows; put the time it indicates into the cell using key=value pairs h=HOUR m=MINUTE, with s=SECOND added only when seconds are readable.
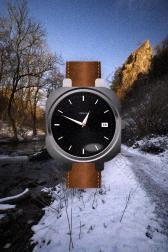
h=12 m=49
